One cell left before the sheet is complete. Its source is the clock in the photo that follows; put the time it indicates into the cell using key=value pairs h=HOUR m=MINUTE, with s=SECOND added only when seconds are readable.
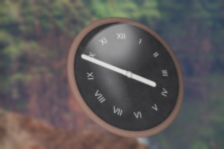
h=3 m=49
